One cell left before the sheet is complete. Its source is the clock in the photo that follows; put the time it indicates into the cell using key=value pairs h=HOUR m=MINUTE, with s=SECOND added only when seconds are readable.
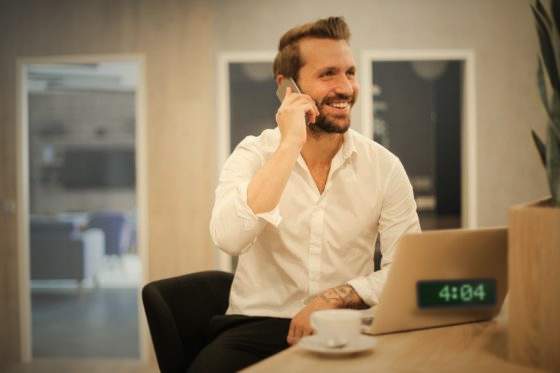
h=4 m=4
